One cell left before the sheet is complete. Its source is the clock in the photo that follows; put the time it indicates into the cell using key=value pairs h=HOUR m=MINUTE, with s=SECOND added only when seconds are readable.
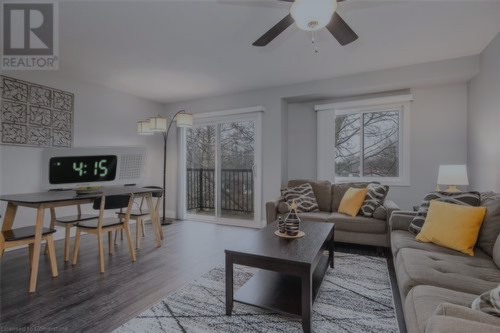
h=4 m=15
